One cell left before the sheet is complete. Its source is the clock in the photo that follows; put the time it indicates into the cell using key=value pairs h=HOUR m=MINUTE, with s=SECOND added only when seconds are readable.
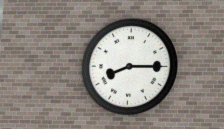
h=8 m=15
